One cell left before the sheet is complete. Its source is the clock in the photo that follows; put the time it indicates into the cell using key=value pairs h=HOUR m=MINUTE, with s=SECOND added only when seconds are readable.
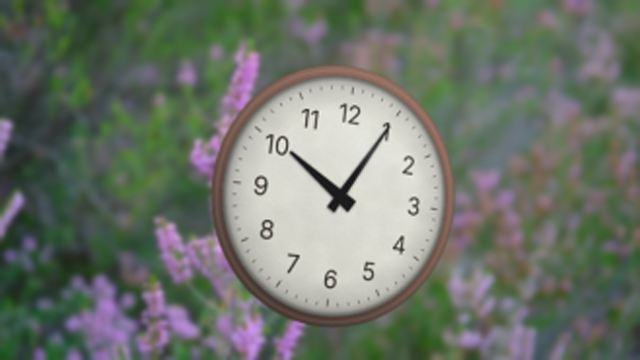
h=10 m=5
